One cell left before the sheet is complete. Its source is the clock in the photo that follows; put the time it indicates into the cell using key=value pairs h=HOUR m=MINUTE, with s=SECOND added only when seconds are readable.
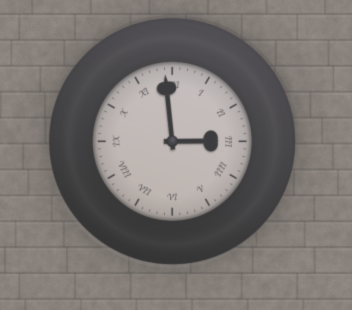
h=2 m=59
